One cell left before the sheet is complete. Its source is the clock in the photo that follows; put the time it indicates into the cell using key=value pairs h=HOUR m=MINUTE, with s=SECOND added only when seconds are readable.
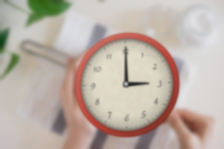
h=3 m=0
